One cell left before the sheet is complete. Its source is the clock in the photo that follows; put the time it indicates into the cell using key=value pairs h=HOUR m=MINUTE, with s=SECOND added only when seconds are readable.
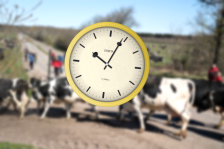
h=10 m=4
